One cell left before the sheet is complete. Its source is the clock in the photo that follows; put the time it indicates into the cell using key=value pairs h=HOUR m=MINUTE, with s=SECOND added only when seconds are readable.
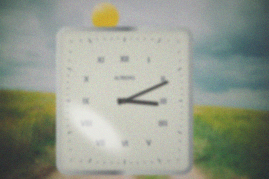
h=3 m=11
